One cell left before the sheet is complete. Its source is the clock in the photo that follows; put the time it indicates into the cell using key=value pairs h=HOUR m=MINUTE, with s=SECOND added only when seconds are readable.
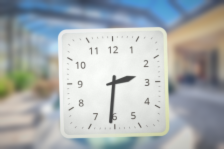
h=2 m=31
